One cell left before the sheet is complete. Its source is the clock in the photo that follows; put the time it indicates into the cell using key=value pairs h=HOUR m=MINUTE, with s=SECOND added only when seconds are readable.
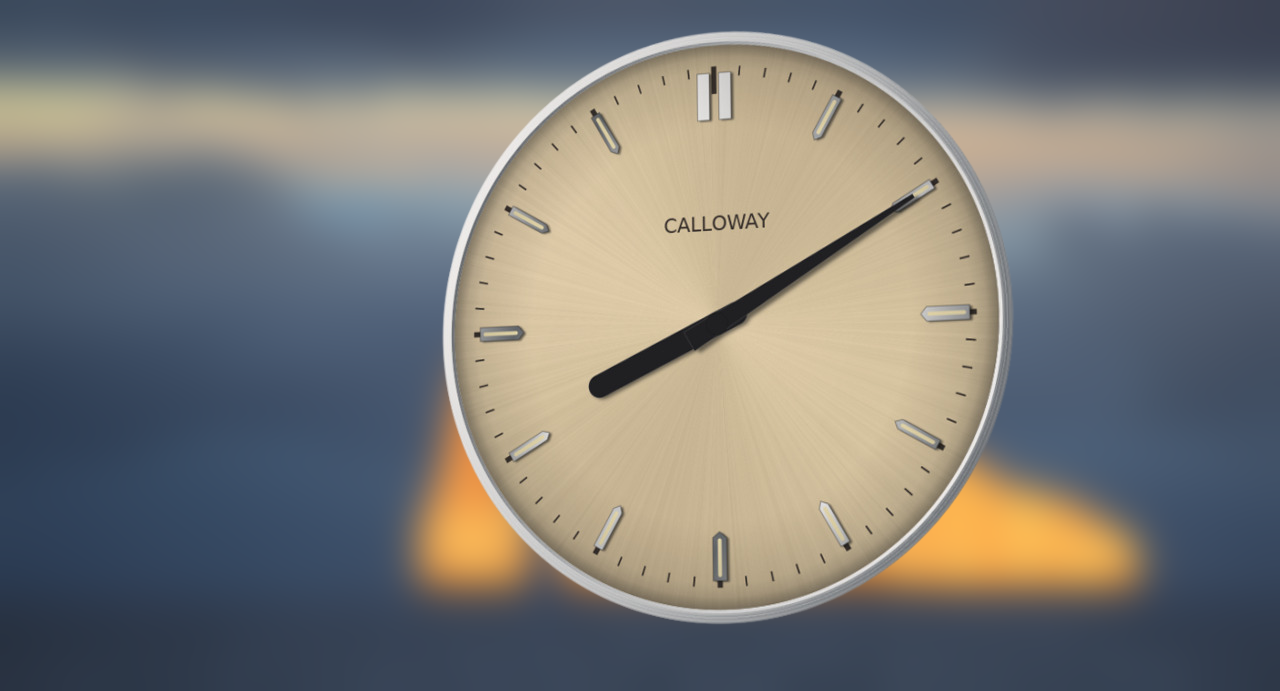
h=8 m=10
